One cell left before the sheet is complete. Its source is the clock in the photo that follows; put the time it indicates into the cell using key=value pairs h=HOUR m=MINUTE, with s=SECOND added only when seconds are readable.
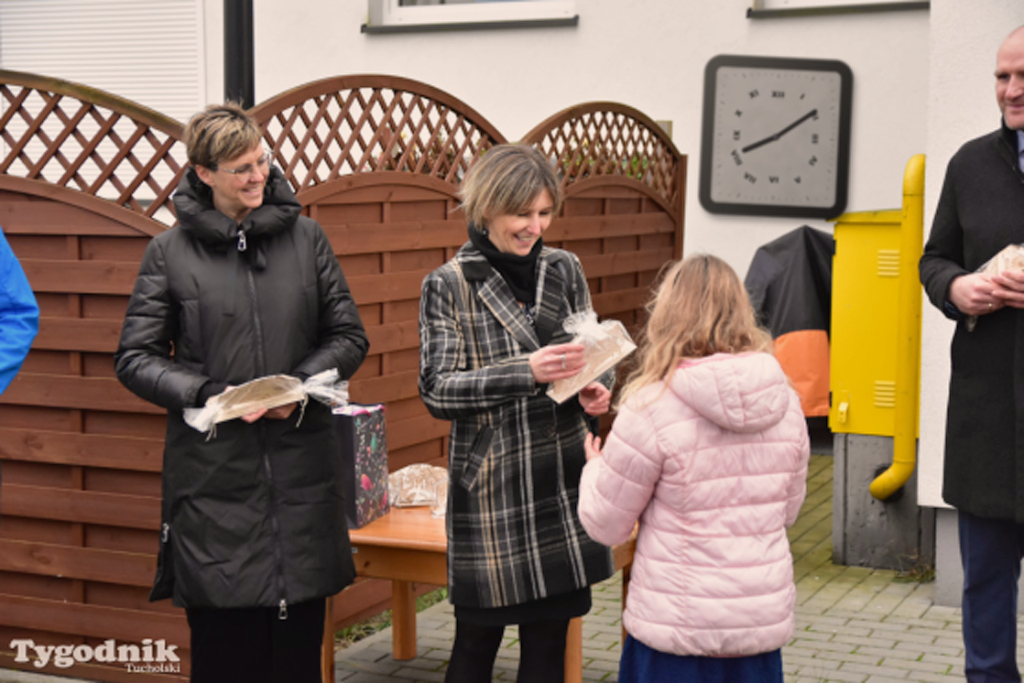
h=8 m=9
